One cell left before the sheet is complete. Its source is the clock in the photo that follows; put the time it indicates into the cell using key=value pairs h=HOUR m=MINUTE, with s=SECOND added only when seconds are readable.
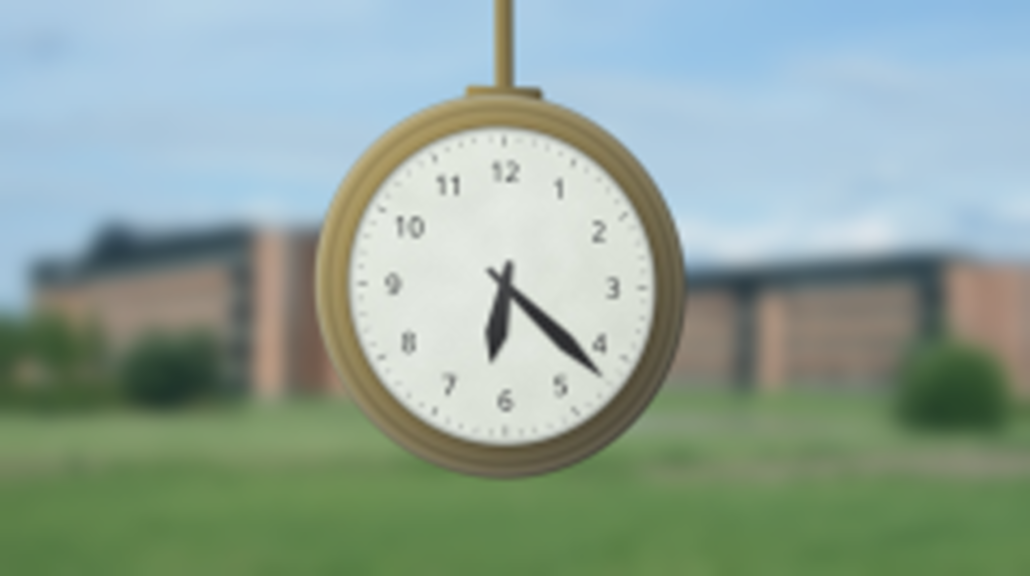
h=6 m=22
